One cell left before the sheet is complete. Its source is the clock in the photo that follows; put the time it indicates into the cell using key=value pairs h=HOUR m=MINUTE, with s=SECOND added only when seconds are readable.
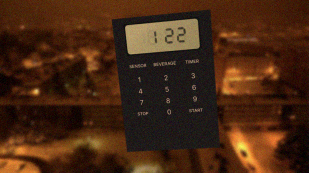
h=1 m=22
